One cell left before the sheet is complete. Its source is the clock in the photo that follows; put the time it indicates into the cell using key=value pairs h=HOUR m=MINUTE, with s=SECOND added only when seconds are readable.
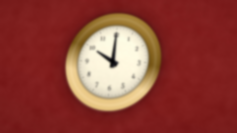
h=10 m=0
